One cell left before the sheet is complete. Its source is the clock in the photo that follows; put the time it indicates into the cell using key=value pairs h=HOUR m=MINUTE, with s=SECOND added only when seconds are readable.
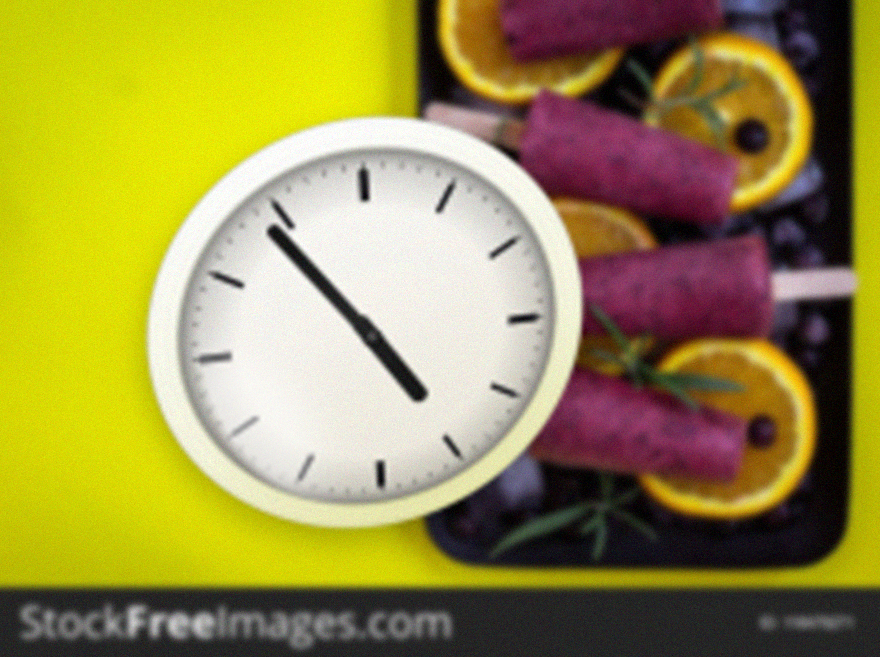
h=4 m=54
